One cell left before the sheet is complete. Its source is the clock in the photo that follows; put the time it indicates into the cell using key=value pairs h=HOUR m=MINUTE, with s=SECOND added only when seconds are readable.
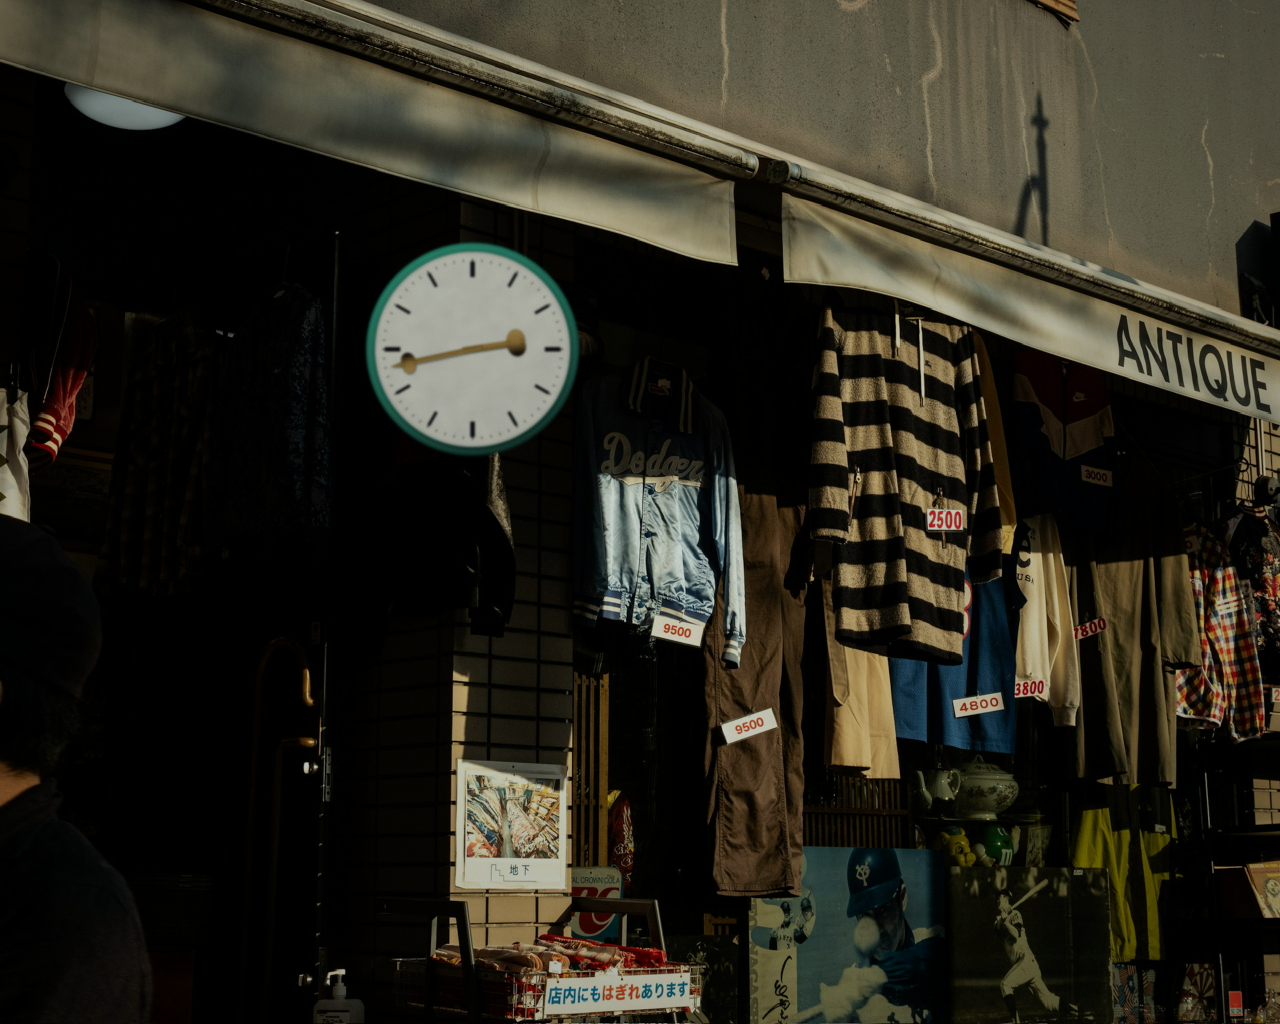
h=2 m=43
